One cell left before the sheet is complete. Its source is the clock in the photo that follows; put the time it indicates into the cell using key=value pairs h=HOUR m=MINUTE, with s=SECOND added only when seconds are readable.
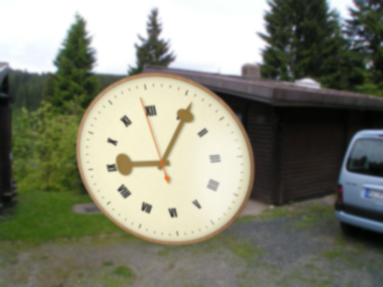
h=9 m=5 s=59
